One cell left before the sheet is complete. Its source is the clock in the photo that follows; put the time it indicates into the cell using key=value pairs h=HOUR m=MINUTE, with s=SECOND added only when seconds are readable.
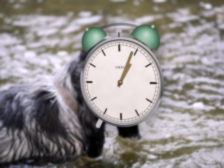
h=1 m=4
